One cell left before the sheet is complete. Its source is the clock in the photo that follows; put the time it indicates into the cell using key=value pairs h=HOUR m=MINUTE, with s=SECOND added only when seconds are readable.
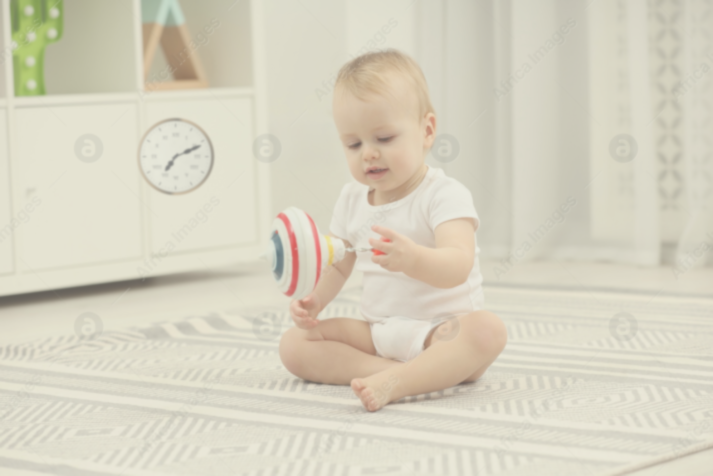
h=7 m=11
